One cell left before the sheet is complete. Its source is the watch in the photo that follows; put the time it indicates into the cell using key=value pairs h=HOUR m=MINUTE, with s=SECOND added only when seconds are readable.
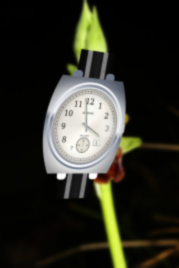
h=3 m=58
